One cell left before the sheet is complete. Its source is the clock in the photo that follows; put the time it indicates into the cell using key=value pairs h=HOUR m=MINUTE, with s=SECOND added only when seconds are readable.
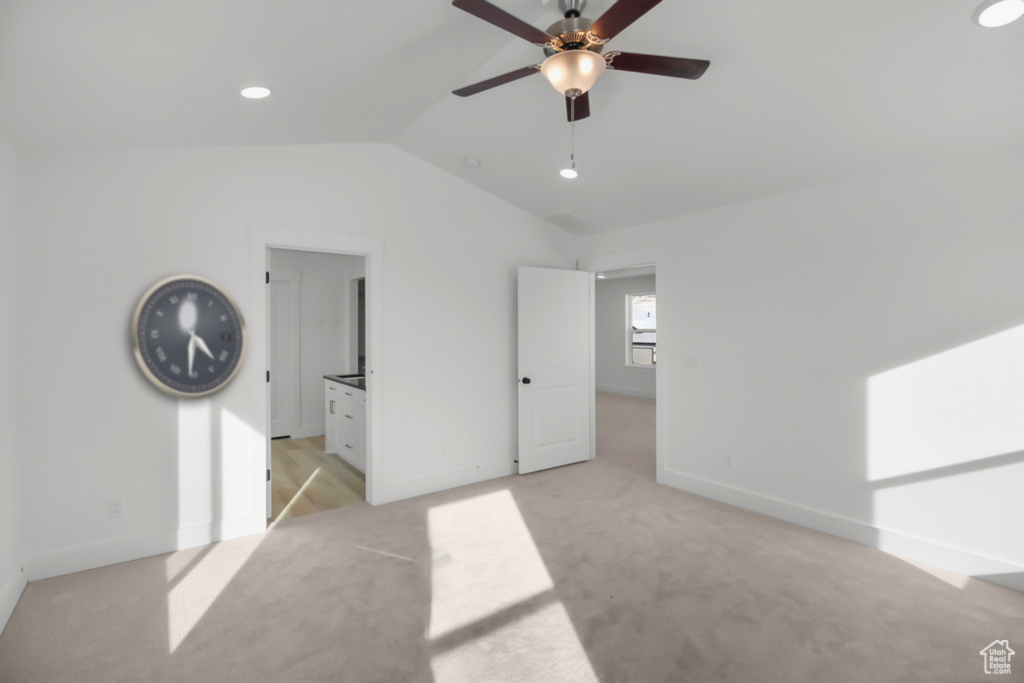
h=4 m=31
